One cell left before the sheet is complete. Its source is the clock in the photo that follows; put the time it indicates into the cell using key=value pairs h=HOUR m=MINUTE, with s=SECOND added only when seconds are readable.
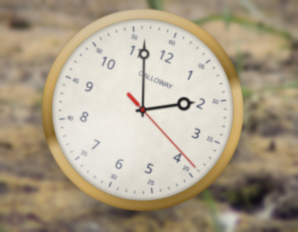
h=1 m=56 s=19
